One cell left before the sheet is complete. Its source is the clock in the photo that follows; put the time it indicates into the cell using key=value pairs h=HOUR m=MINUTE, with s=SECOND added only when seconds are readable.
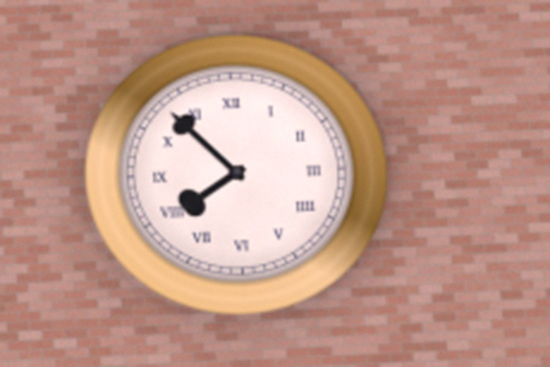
h=7 m=53
